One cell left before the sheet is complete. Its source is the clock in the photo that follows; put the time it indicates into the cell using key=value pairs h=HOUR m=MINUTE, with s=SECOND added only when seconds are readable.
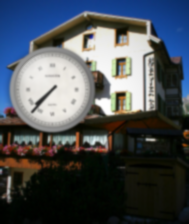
h=7 m=37
